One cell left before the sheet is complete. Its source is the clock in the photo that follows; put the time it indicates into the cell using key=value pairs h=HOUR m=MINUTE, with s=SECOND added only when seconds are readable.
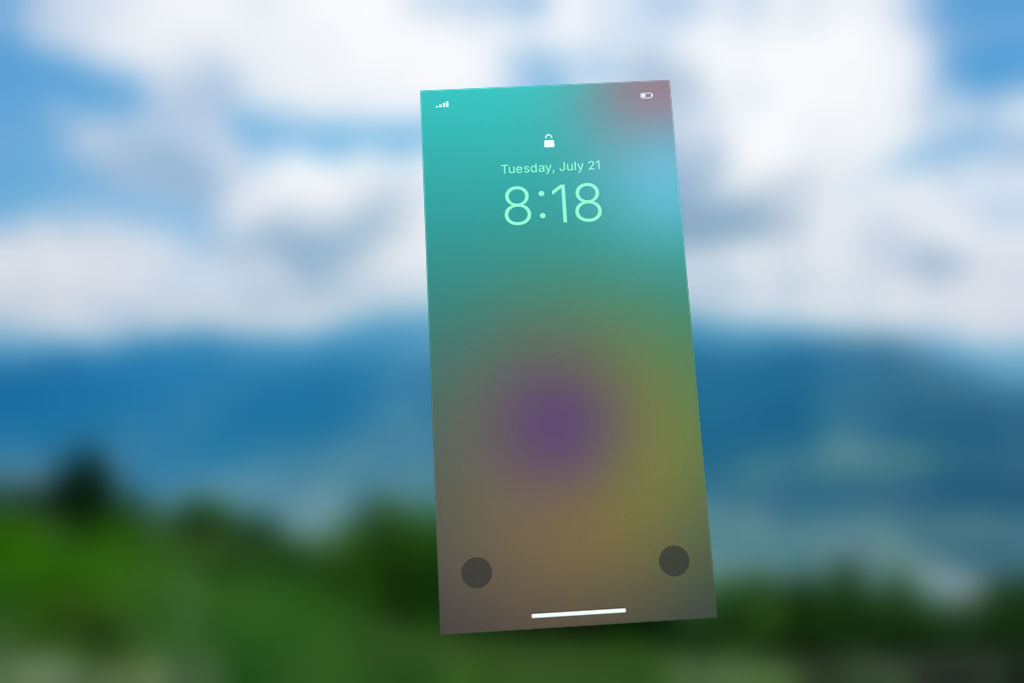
h=8 m=18
